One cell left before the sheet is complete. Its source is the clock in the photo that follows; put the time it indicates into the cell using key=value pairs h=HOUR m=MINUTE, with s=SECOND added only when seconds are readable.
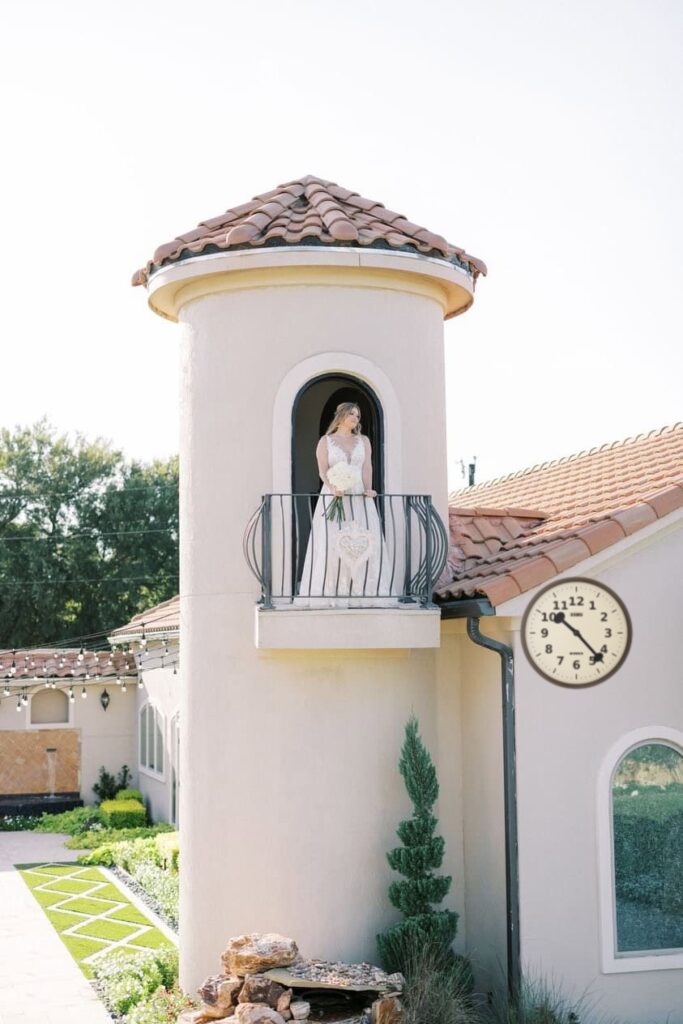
h=10 m=23
